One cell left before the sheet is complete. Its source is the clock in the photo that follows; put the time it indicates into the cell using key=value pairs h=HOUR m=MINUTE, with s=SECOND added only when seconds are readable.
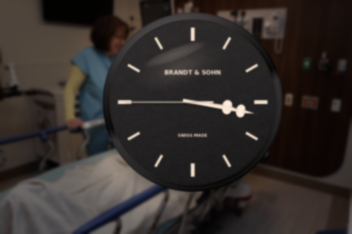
h=3 m=16 s=45
